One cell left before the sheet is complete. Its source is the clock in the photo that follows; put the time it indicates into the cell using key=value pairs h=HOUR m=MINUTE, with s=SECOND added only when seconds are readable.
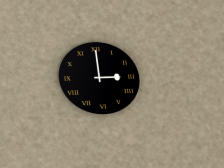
h=3 m=0
